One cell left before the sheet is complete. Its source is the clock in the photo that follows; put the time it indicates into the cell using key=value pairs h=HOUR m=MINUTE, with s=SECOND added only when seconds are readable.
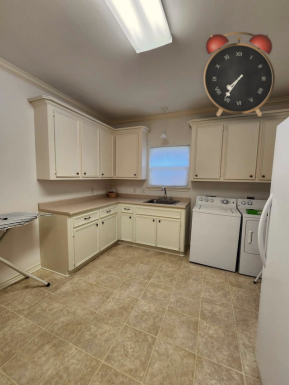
h=7 m=36
